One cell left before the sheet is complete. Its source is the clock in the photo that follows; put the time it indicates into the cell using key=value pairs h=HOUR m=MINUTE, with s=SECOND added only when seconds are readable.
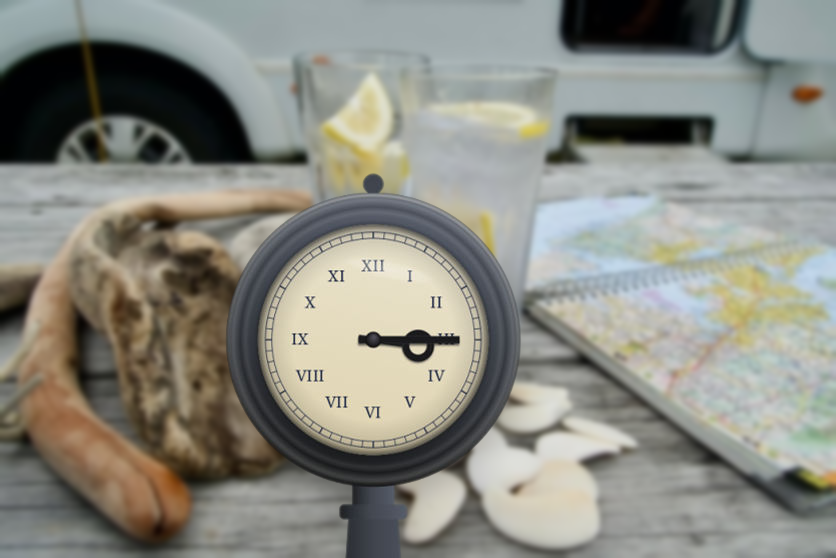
h=3 m=15
